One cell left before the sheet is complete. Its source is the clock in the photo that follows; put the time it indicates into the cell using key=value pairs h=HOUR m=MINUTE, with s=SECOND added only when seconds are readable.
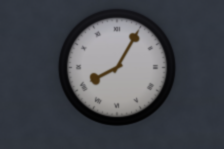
h=8 m=5
